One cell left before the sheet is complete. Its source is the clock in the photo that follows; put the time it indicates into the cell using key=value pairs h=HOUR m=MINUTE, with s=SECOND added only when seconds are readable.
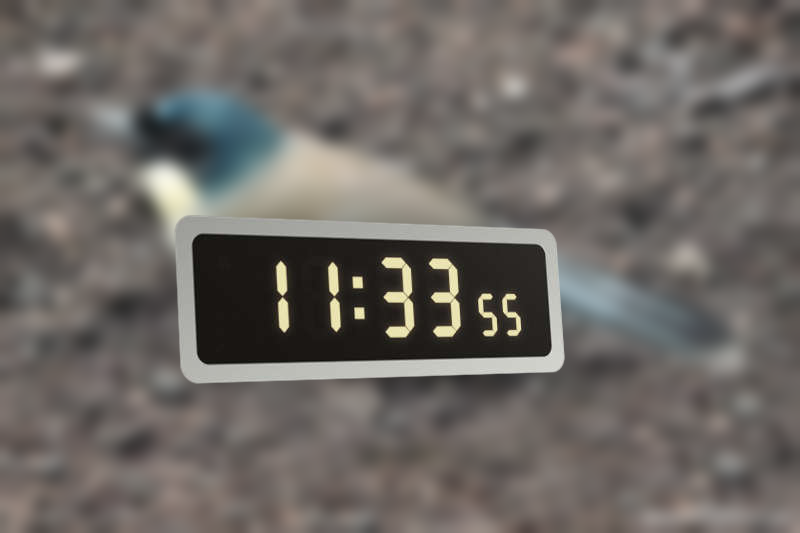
h=11 m=33 s=55
